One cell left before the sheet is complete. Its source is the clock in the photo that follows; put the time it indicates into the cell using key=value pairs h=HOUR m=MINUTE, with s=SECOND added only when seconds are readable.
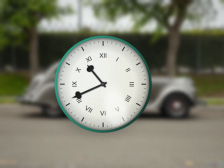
h=10 m=41
